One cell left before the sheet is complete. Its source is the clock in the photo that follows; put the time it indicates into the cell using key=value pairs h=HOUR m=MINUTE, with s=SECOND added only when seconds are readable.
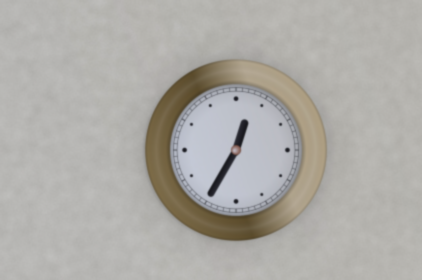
h=12 m=35
